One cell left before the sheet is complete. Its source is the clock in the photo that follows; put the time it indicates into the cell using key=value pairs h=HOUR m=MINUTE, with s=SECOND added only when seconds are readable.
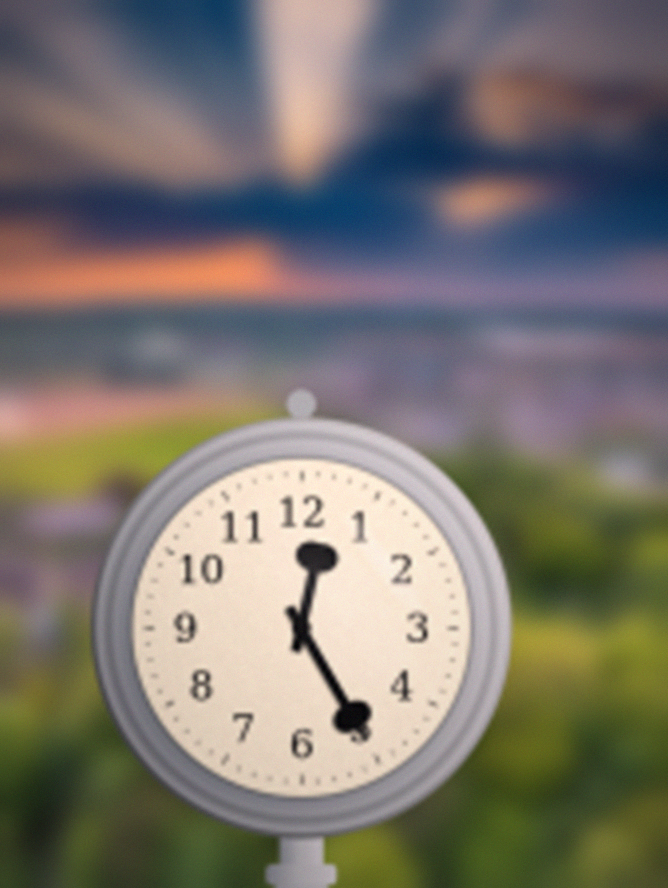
h=12 m=25
